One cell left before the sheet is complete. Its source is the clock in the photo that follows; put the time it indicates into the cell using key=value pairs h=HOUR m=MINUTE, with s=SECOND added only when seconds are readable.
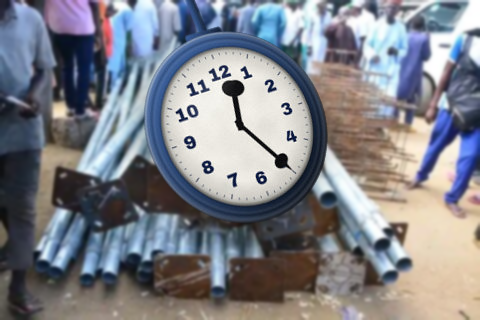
h=12 m=25
